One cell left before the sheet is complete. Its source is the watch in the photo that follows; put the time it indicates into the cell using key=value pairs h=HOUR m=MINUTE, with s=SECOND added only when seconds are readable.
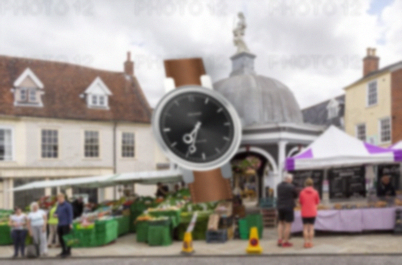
h=7 m=34
